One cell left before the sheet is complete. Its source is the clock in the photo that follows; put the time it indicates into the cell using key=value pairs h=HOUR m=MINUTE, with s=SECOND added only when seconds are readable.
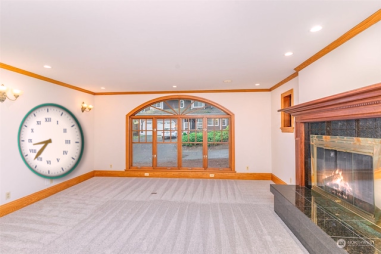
h=8 m=37
